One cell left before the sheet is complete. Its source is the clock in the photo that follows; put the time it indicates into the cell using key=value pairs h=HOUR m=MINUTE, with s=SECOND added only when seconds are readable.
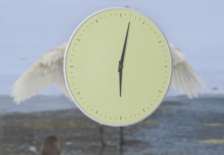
h=6 m=2
